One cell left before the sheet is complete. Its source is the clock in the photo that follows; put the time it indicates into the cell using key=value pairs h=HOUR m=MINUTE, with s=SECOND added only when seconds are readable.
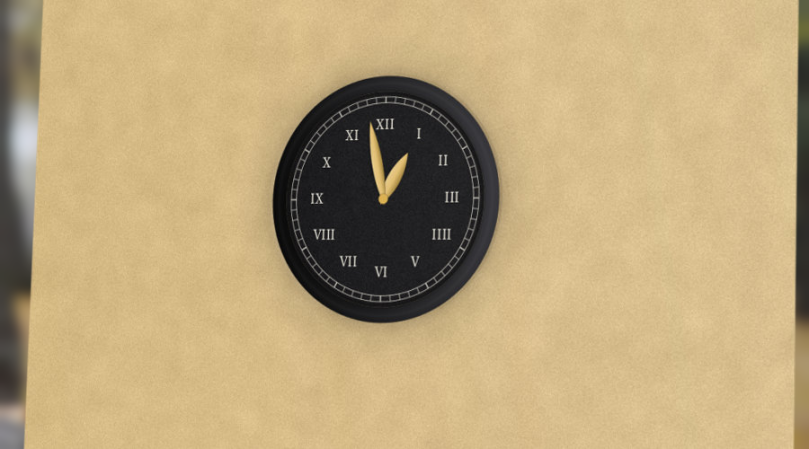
h=12 m=58
